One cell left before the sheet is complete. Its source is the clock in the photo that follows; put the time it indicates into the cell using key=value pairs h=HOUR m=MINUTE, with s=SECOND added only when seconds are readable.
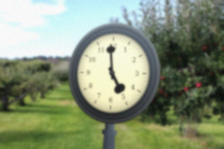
h=4 m=59
